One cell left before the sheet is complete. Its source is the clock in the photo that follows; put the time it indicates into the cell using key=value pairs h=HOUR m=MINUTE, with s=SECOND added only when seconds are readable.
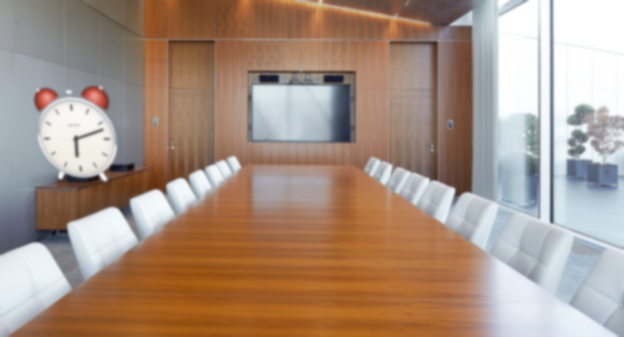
h=6 m=12
